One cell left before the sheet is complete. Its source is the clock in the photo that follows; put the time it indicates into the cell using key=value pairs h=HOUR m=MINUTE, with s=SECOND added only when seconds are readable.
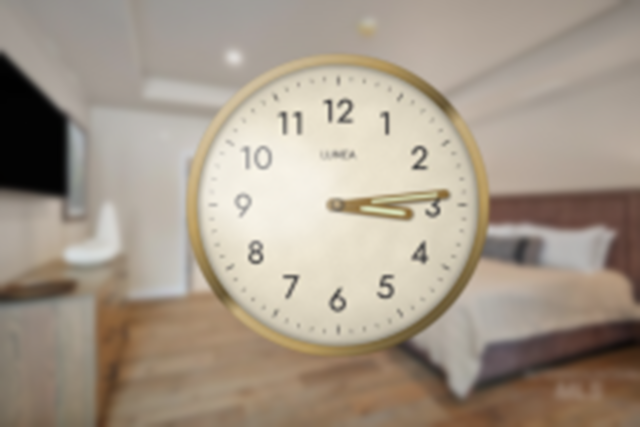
h=3 m=14
